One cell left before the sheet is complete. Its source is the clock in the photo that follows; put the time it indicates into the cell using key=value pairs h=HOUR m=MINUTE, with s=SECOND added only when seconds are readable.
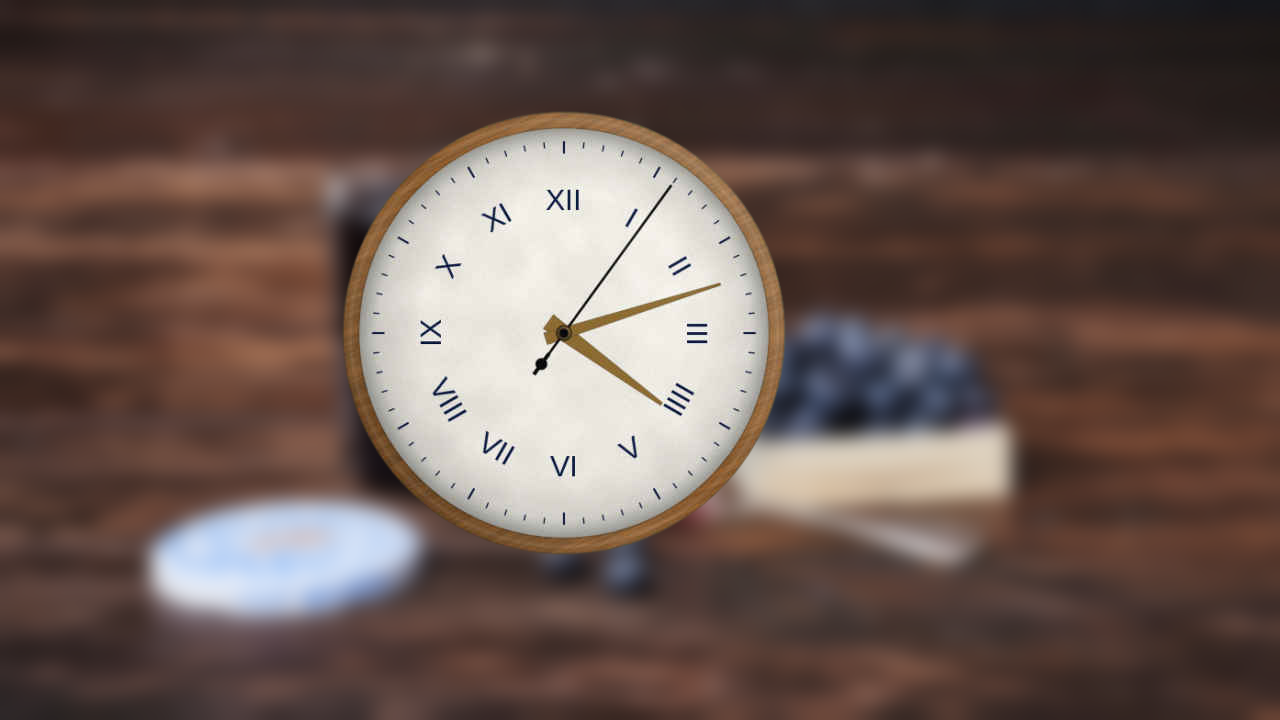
h=4 m=12 s=6
